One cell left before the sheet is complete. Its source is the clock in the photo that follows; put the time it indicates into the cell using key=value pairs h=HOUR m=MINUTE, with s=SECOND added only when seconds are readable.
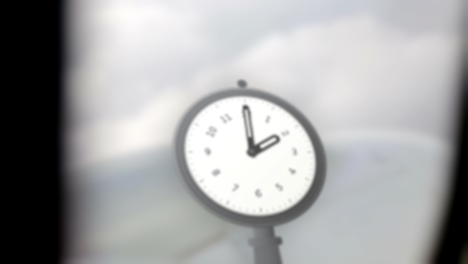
h=2 m=0
